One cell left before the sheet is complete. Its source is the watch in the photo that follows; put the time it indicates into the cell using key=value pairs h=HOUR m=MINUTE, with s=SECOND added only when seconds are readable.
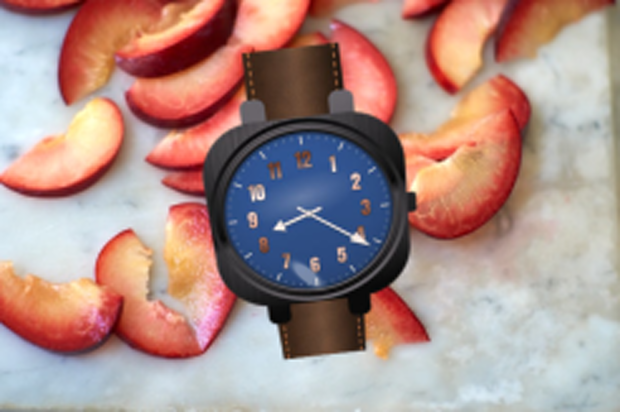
h=8 m=21
